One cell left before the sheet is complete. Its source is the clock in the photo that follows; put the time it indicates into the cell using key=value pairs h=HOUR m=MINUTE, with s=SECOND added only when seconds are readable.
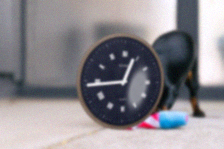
h=12 m=44
